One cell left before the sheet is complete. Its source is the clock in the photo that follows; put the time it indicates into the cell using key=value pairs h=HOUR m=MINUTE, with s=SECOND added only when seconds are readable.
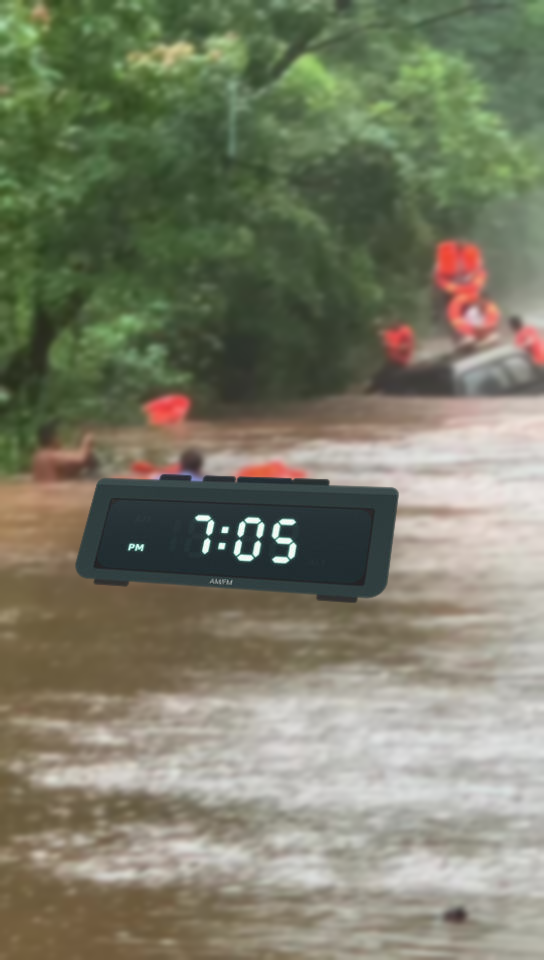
h=7 m=5
